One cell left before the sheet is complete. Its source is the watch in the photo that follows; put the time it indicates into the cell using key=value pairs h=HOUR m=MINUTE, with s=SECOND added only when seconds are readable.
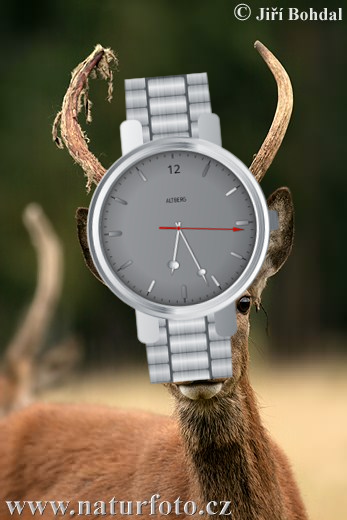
h=6 m=26 s=16
